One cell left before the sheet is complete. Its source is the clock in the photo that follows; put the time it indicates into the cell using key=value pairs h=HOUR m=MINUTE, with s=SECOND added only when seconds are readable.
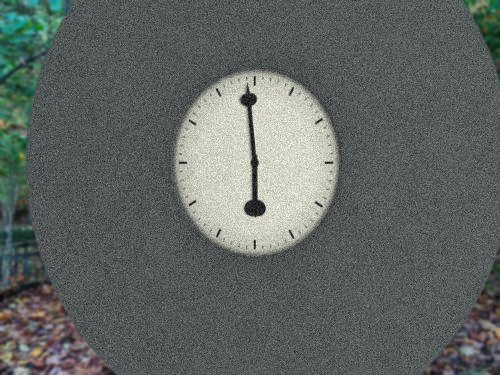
h=5 m=59
